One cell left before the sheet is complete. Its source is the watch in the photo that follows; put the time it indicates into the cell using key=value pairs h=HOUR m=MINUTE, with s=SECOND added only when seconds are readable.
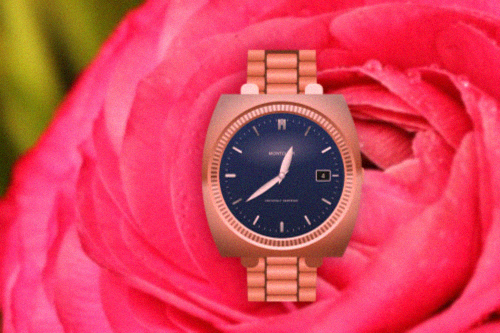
h=12 m=39
